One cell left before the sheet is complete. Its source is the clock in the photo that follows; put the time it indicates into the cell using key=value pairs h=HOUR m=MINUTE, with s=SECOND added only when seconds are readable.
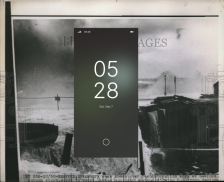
h=5 m=28
